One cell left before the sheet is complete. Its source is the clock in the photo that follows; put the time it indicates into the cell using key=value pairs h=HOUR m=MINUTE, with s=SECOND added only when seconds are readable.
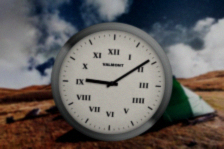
h=9 m=9
